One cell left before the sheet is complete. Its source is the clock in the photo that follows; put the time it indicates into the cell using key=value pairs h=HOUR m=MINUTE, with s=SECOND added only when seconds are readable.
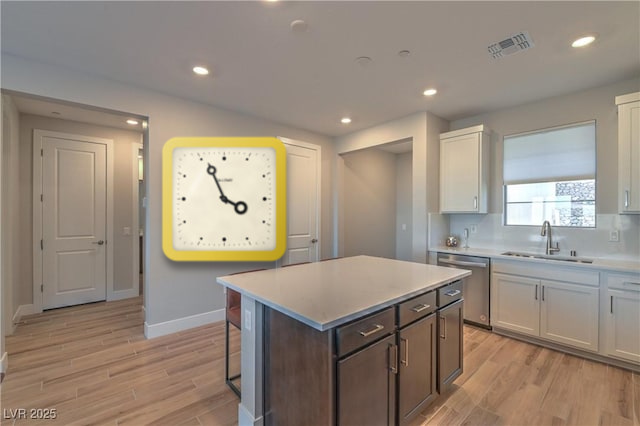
h=3 m=56
